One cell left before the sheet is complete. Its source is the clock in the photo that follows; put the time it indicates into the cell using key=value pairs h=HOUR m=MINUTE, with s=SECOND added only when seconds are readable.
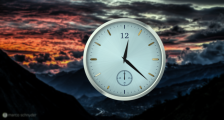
h=12 m=22
